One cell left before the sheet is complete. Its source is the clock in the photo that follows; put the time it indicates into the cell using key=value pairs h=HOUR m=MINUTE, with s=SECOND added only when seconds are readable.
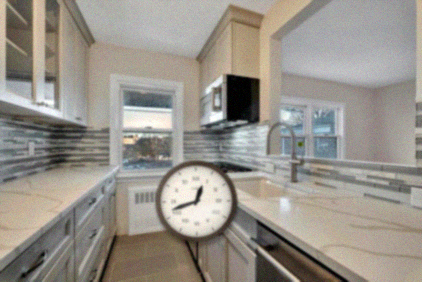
h=12 m=42
